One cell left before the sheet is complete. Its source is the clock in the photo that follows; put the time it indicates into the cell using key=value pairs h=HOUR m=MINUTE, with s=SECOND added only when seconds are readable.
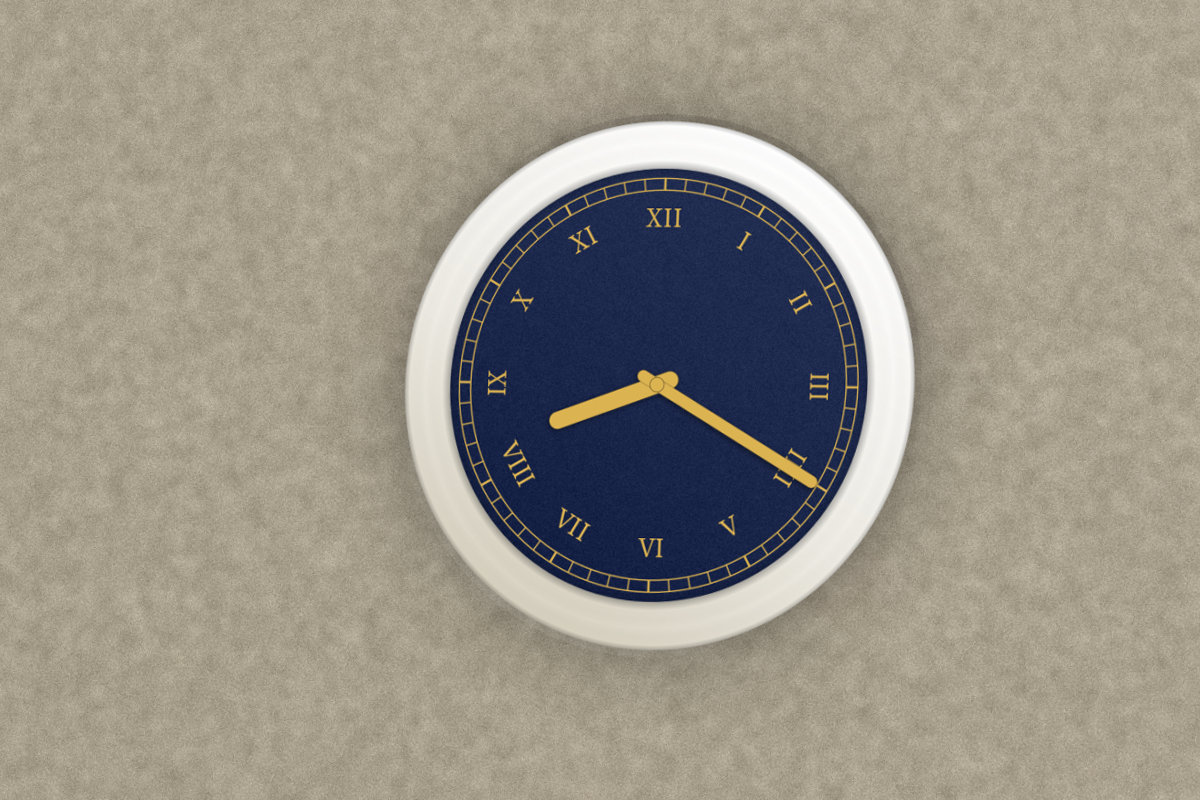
h=8 m=20
